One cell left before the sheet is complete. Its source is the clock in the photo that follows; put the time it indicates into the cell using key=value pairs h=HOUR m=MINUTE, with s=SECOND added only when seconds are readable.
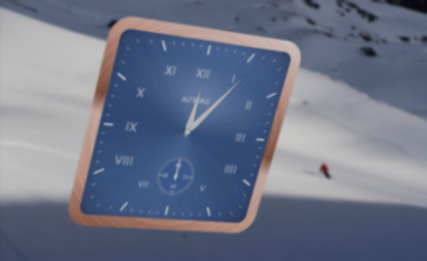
h=12 m=6
